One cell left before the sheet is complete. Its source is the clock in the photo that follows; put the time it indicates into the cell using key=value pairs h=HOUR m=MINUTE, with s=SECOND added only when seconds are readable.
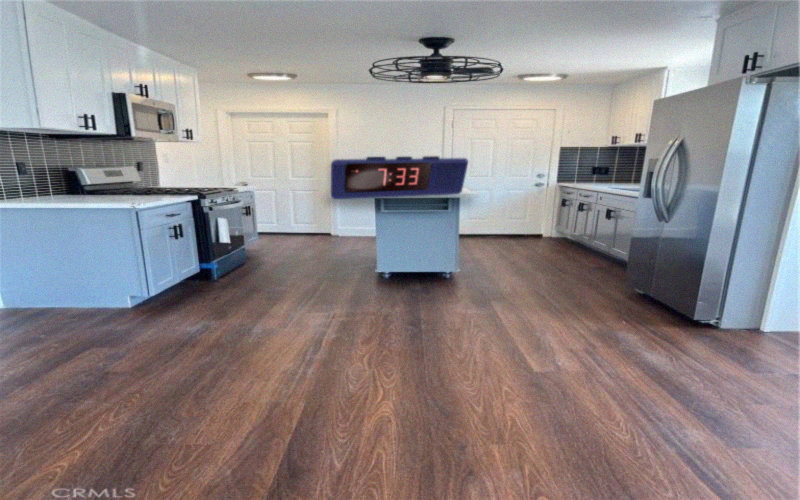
h=7 m=33
